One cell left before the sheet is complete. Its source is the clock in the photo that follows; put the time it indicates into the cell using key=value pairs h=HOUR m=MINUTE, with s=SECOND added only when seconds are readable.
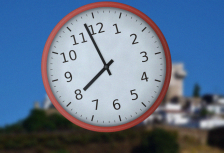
h=7 m=58
